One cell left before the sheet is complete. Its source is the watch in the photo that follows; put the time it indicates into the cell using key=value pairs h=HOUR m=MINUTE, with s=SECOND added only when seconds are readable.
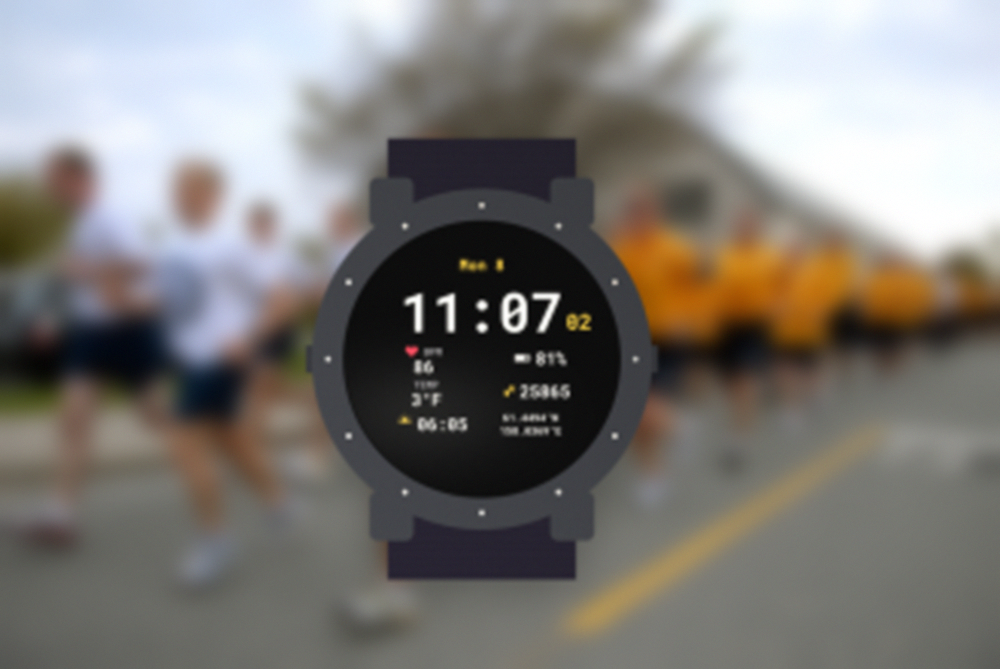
h=11 m=7
